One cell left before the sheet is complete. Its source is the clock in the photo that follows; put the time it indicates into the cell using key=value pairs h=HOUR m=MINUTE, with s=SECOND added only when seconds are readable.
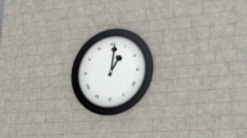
h=1 m=1
